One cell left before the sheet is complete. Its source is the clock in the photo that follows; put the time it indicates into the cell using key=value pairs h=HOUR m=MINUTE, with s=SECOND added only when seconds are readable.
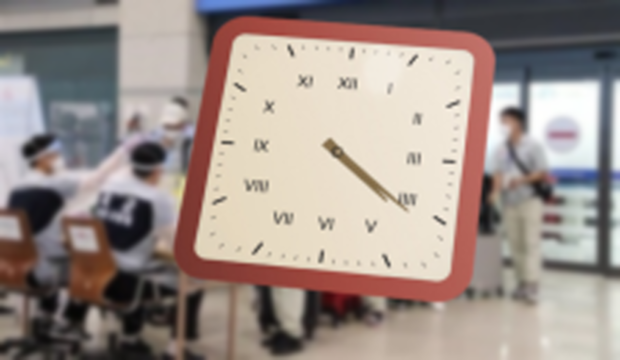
h=4 m=21
